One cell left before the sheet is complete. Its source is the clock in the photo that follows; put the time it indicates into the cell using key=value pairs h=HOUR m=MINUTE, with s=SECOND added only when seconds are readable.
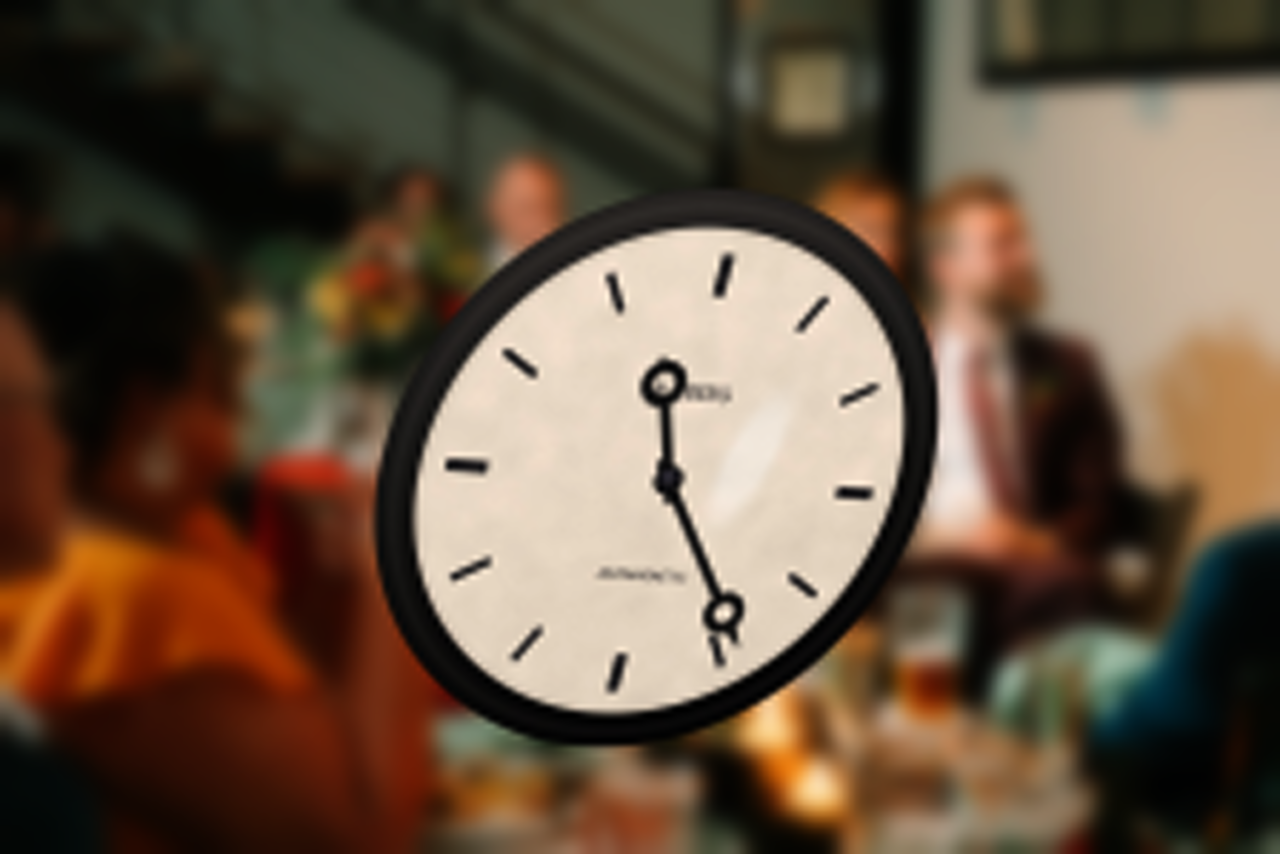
h=11 m=24
